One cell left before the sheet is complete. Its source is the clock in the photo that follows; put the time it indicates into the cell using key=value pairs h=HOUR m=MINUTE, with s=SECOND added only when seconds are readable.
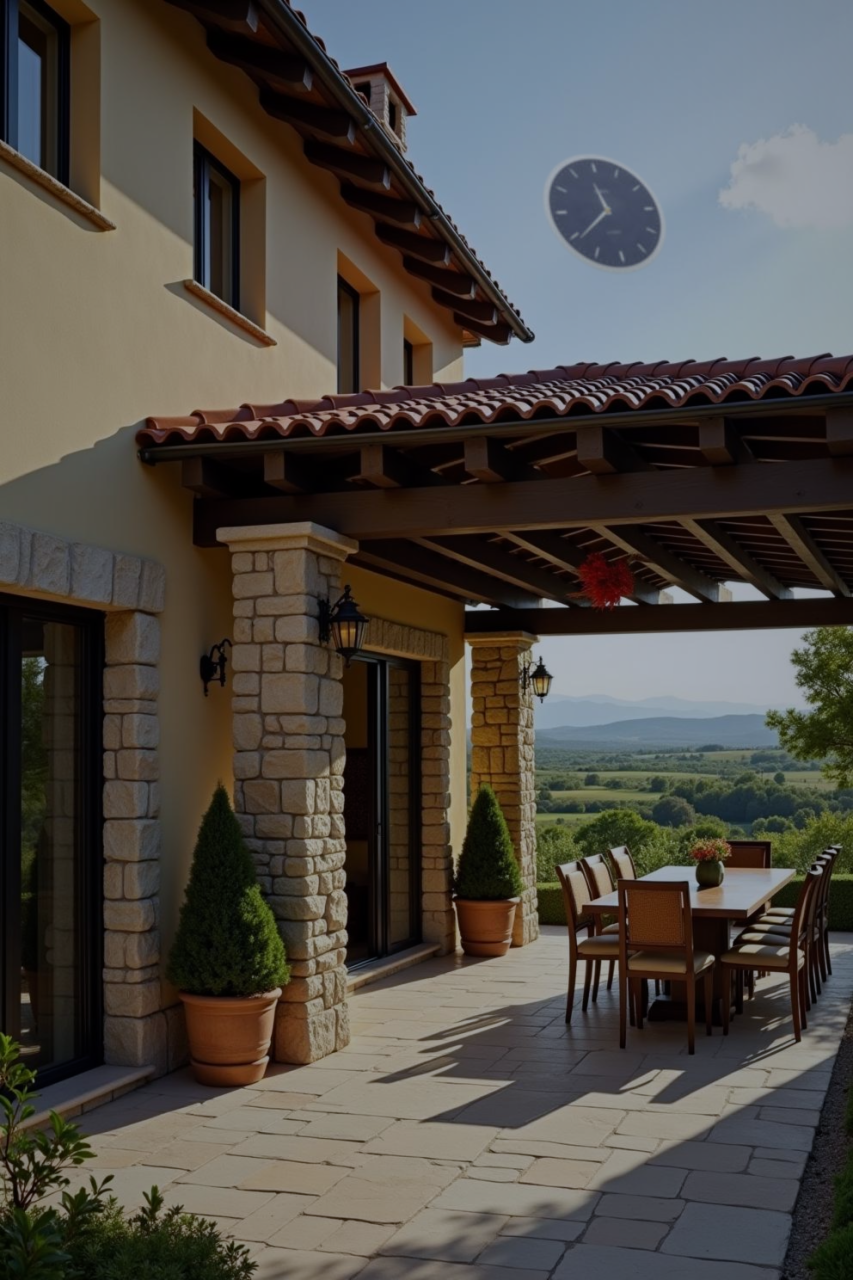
h=11 m=39
